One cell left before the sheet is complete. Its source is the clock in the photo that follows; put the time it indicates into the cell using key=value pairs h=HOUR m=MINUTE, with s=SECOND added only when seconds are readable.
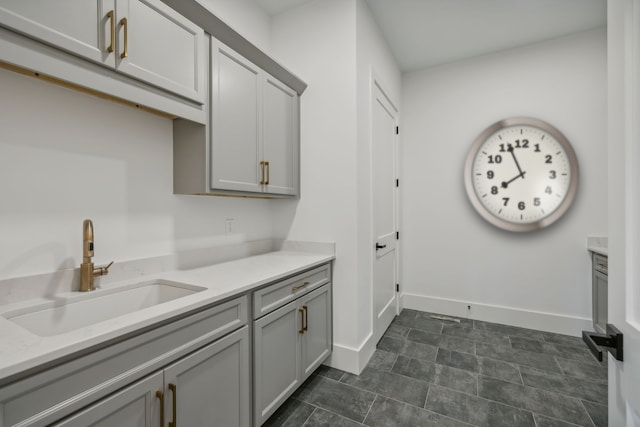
h=7 m=56
